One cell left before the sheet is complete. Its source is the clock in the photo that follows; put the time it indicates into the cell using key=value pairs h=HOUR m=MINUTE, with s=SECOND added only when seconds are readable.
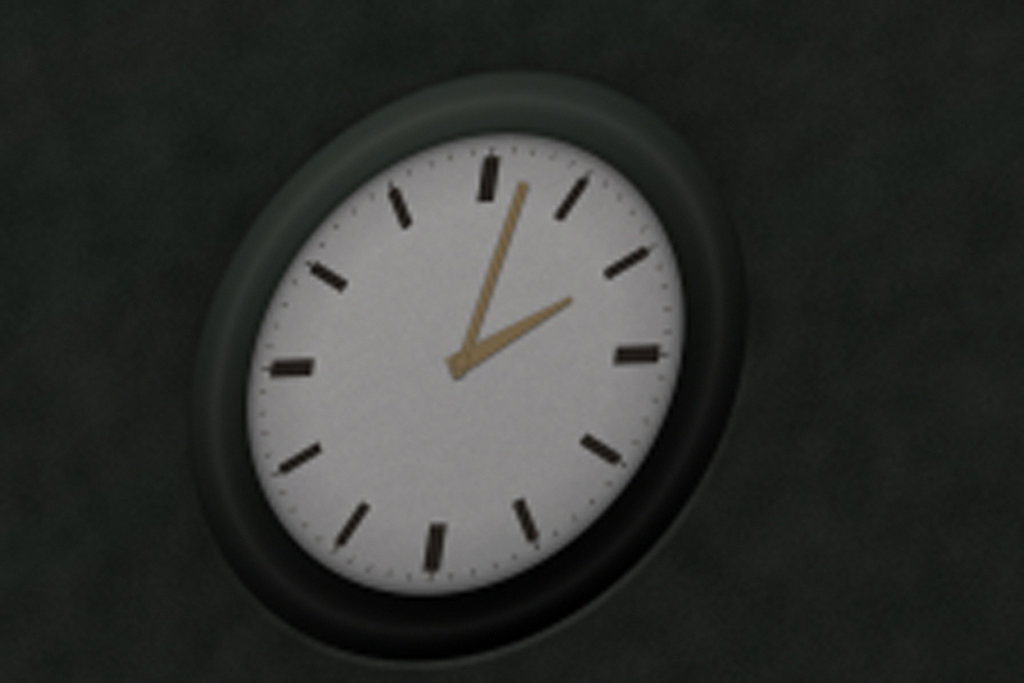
h=2 m=2
